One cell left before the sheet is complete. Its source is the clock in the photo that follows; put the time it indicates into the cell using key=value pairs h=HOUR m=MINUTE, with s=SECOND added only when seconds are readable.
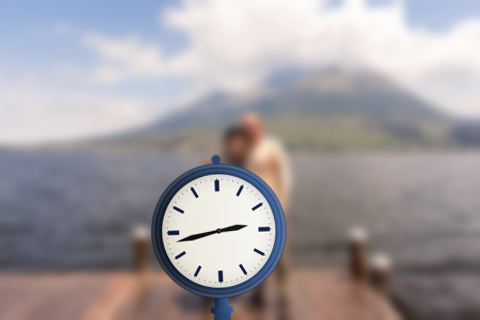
h=2 m=43
